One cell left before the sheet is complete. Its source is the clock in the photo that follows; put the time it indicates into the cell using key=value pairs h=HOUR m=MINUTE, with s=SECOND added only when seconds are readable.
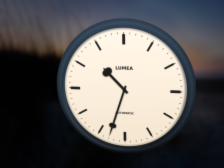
h=10 m=33
